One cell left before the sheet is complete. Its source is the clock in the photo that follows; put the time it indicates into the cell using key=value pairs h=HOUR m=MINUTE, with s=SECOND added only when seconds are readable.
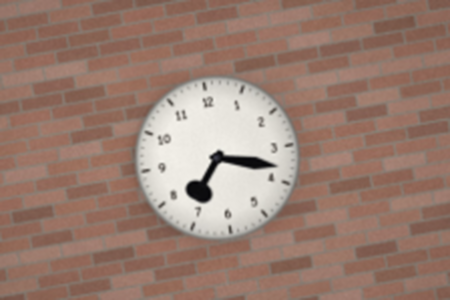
h=7 m=18
